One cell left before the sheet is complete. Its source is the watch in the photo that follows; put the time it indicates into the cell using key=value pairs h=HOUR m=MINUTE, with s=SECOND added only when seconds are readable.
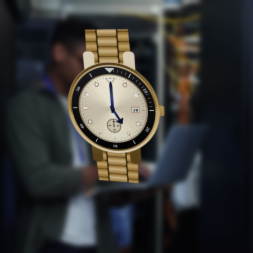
h=5 m=0
